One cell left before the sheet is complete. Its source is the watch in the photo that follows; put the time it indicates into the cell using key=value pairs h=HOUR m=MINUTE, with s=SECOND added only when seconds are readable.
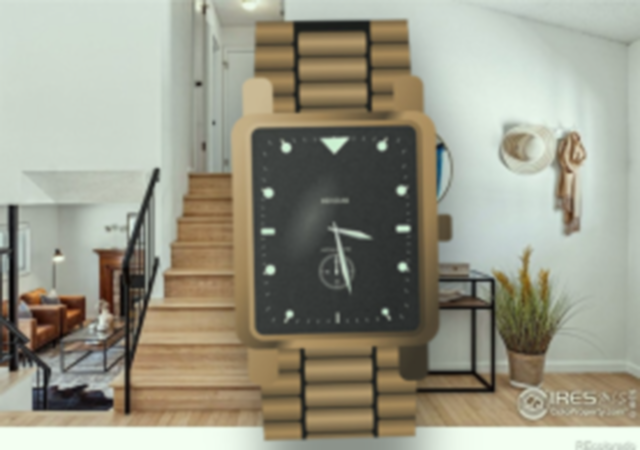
h=3 m=28
